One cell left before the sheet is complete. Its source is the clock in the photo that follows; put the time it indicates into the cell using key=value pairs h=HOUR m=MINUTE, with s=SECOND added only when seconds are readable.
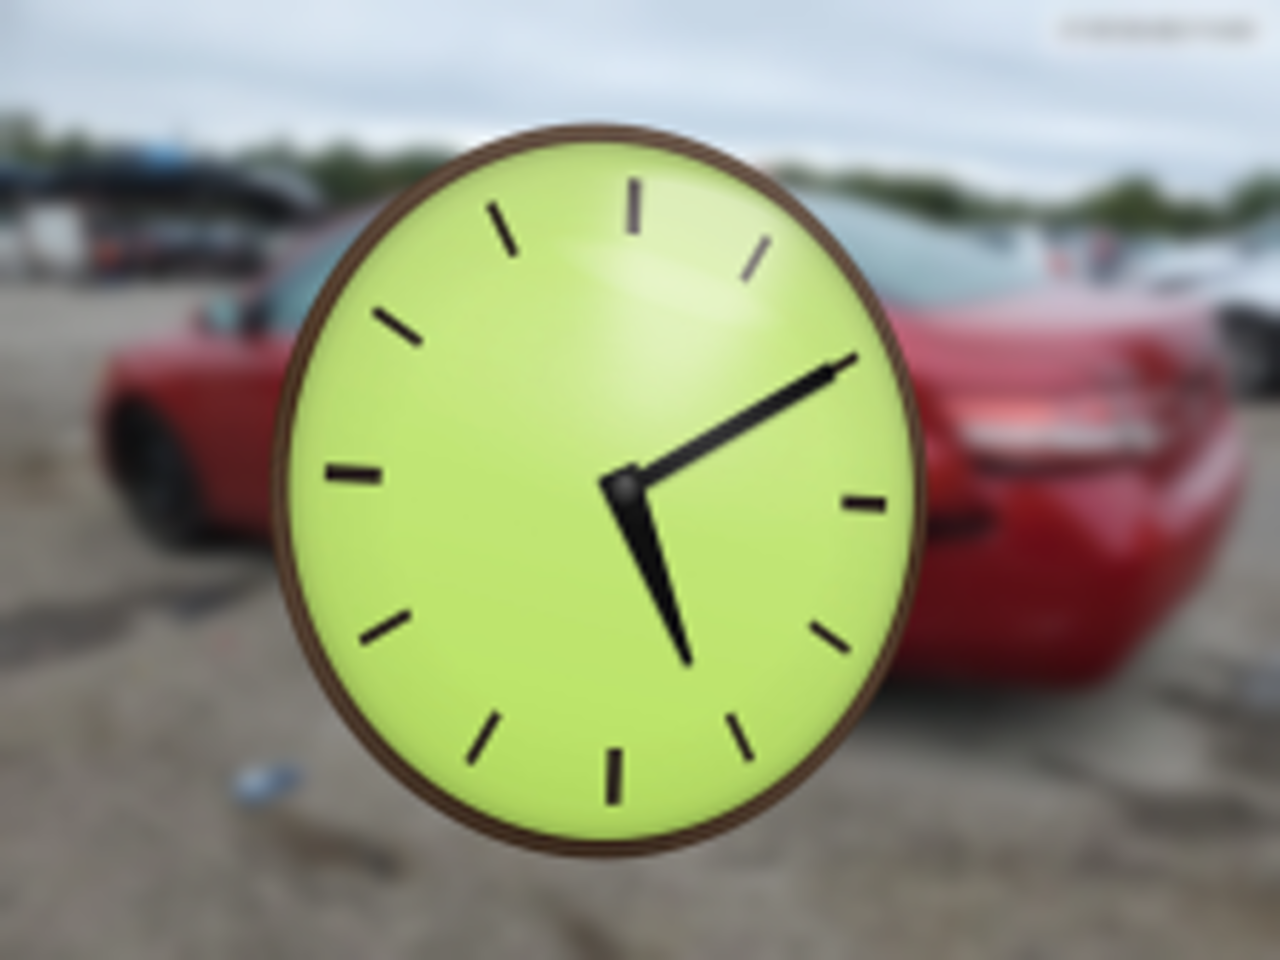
h=5 m=10
